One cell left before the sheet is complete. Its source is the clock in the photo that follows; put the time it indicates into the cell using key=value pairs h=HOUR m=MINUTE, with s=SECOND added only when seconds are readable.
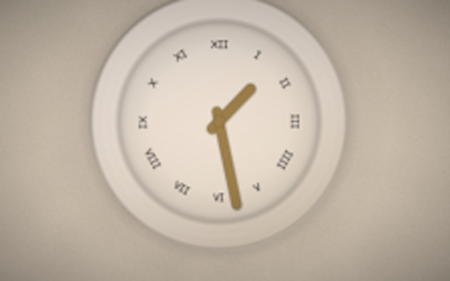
h=1 m=28
